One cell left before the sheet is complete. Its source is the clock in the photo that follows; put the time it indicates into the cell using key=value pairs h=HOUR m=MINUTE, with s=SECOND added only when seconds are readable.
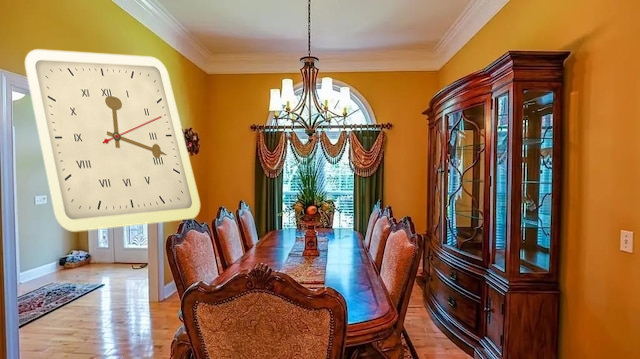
h=12 m=18 s=12
